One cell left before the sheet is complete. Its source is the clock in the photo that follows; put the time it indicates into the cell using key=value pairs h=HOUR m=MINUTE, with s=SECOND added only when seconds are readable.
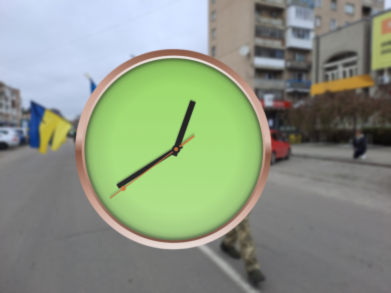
h=12 m=39 s=39
